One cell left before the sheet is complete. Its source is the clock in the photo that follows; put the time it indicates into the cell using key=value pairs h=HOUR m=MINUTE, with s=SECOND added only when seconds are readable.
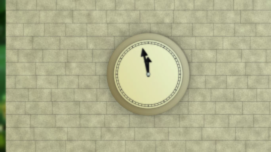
h=11 m=58
